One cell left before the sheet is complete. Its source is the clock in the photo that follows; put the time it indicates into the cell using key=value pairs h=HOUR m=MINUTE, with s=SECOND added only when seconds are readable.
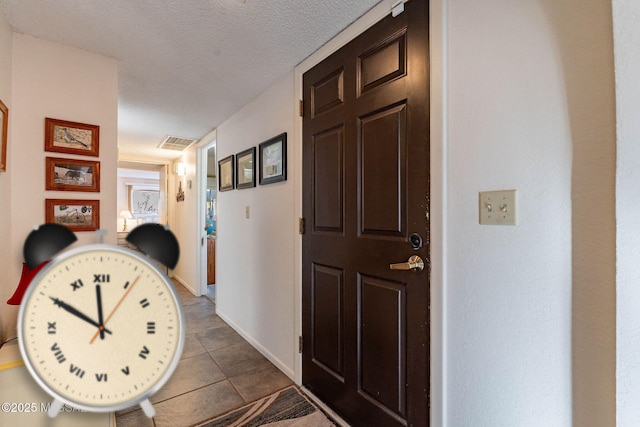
h=11 m=50 s=6
